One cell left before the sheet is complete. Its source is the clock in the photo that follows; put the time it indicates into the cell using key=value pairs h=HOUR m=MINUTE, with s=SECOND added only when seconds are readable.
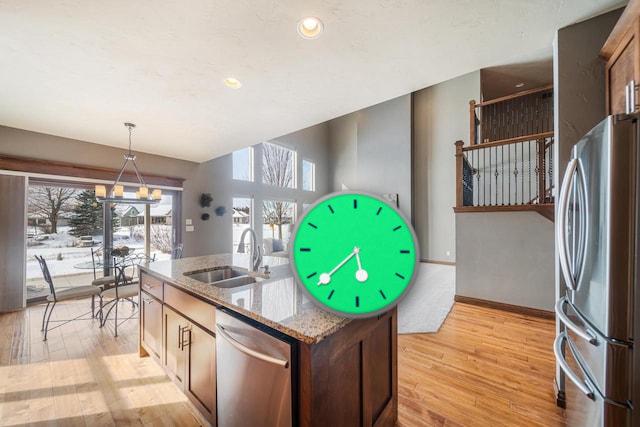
h=5 m=38
